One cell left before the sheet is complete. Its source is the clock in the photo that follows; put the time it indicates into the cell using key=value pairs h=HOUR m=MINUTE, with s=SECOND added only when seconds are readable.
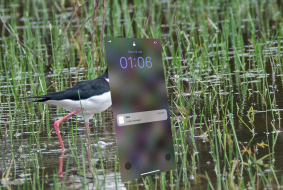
h=1 m=6
